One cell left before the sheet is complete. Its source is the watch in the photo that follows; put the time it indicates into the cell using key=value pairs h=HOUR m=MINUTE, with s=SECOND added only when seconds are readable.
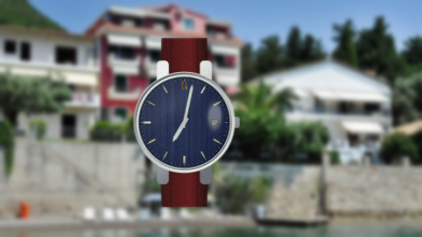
h=7 m=2
